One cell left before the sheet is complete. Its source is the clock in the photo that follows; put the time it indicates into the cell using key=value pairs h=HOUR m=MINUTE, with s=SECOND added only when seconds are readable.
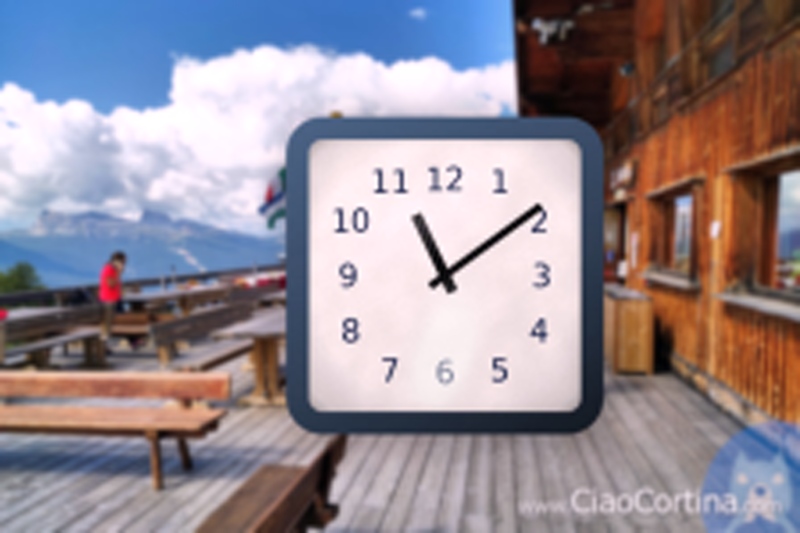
h=11 m=9
